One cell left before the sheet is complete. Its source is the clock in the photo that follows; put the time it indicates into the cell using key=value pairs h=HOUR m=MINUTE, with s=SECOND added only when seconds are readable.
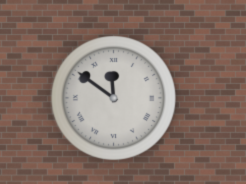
h=11 m=51
